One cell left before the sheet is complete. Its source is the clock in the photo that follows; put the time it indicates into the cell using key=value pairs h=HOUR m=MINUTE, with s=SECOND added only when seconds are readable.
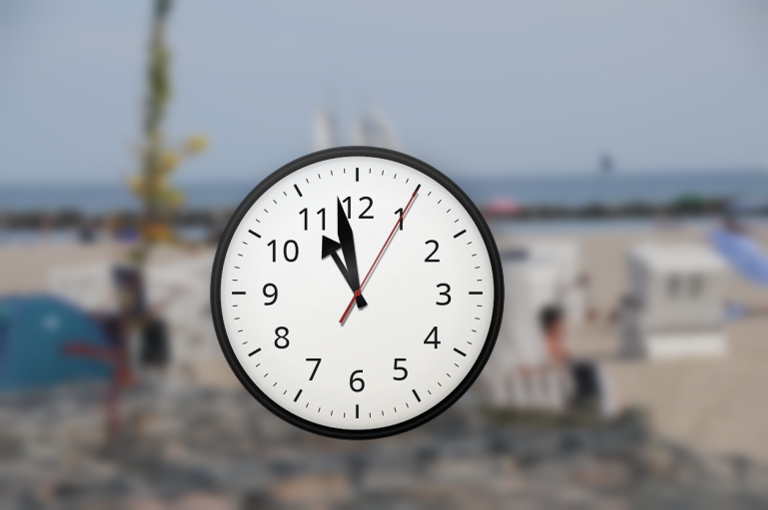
h=10 m=58 s=5
